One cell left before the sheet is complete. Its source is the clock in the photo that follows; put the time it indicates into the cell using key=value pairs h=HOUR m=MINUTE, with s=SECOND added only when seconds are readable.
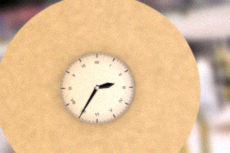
h=2 m=35
